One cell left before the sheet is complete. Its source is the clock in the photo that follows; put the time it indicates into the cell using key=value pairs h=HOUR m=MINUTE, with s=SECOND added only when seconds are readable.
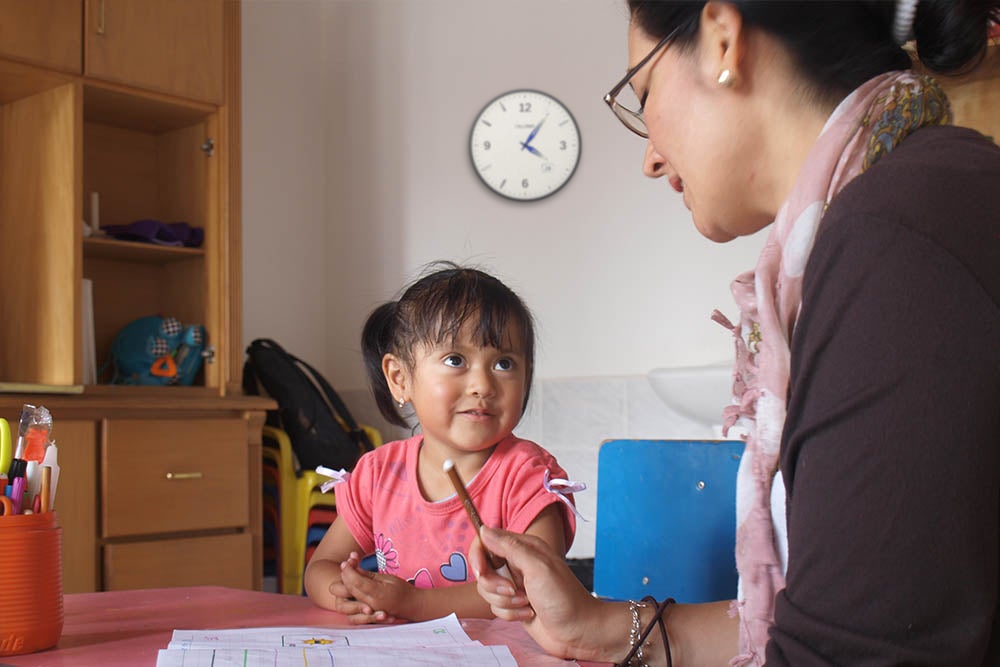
h=4 m=6
